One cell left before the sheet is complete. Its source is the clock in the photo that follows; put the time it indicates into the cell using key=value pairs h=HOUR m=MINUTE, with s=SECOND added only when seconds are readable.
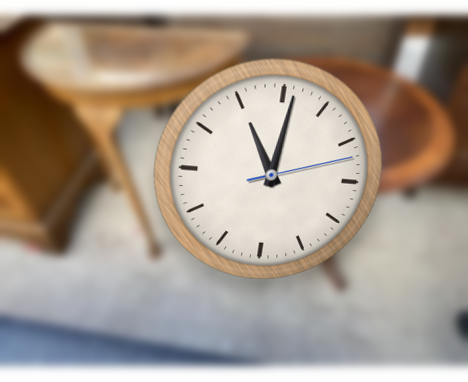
h=11 m=1 s=12
